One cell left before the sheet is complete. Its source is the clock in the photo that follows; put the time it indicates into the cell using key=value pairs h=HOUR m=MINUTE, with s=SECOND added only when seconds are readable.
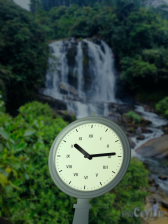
h=10 m=14
